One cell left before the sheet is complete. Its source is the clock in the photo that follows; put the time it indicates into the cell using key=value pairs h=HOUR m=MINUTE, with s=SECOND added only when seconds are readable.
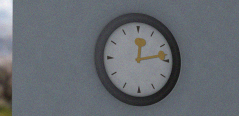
h=12 m=13
